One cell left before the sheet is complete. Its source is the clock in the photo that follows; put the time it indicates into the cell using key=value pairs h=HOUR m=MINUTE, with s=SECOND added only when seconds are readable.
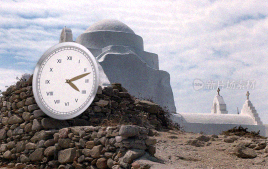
h=4 m=12
